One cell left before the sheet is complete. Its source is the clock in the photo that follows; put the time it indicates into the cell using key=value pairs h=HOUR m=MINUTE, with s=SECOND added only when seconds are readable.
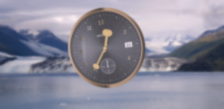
h=12 m=36
